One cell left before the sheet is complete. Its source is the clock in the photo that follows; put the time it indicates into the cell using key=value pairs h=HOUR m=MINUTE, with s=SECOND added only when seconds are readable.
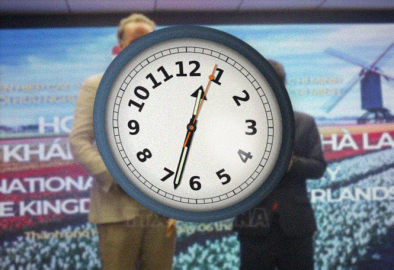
h=12 m=33 s=4
